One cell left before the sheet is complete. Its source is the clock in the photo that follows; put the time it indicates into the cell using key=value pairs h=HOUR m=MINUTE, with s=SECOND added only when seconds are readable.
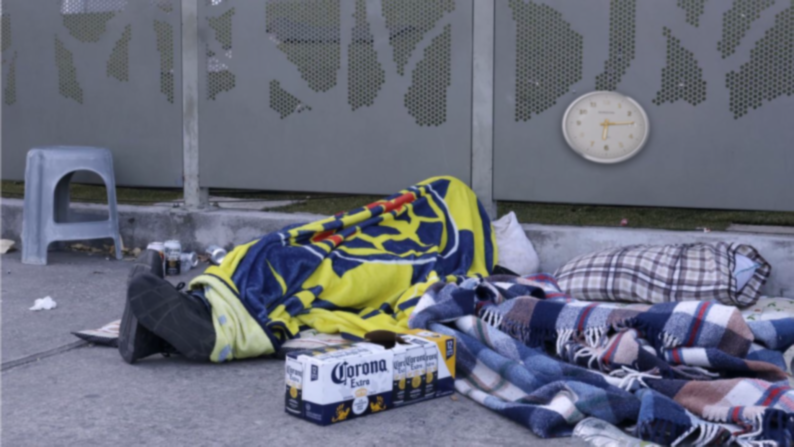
h=6 m=14
